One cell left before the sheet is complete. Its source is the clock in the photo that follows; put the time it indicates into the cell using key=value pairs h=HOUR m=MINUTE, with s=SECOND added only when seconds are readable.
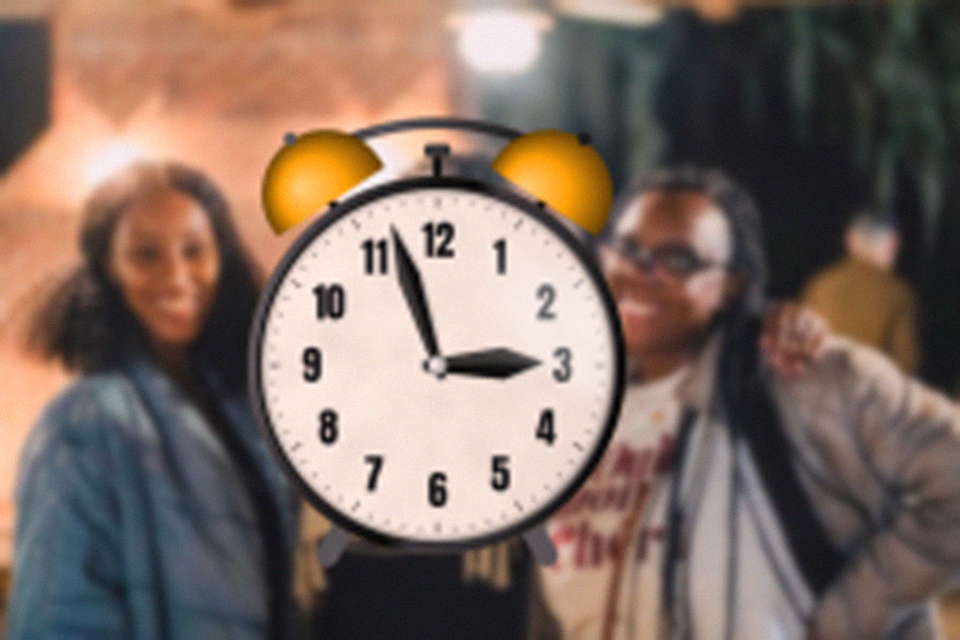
h=2 m=57
